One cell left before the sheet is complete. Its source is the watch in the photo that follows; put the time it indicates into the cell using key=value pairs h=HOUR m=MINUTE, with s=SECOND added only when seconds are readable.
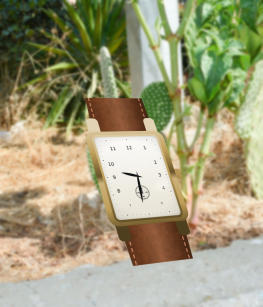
h=9 m=31
